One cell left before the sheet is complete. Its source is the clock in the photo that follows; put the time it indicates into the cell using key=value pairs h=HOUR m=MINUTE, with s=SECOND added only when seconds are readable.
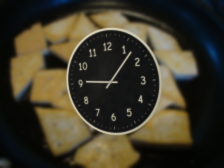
h=9 m=7
